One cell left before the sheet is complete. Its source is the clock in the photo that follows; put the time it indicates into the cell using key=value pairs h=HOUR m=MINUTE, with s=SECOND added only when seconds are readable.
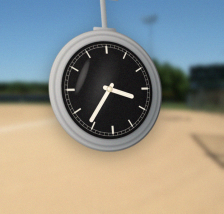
h=3 m=36
